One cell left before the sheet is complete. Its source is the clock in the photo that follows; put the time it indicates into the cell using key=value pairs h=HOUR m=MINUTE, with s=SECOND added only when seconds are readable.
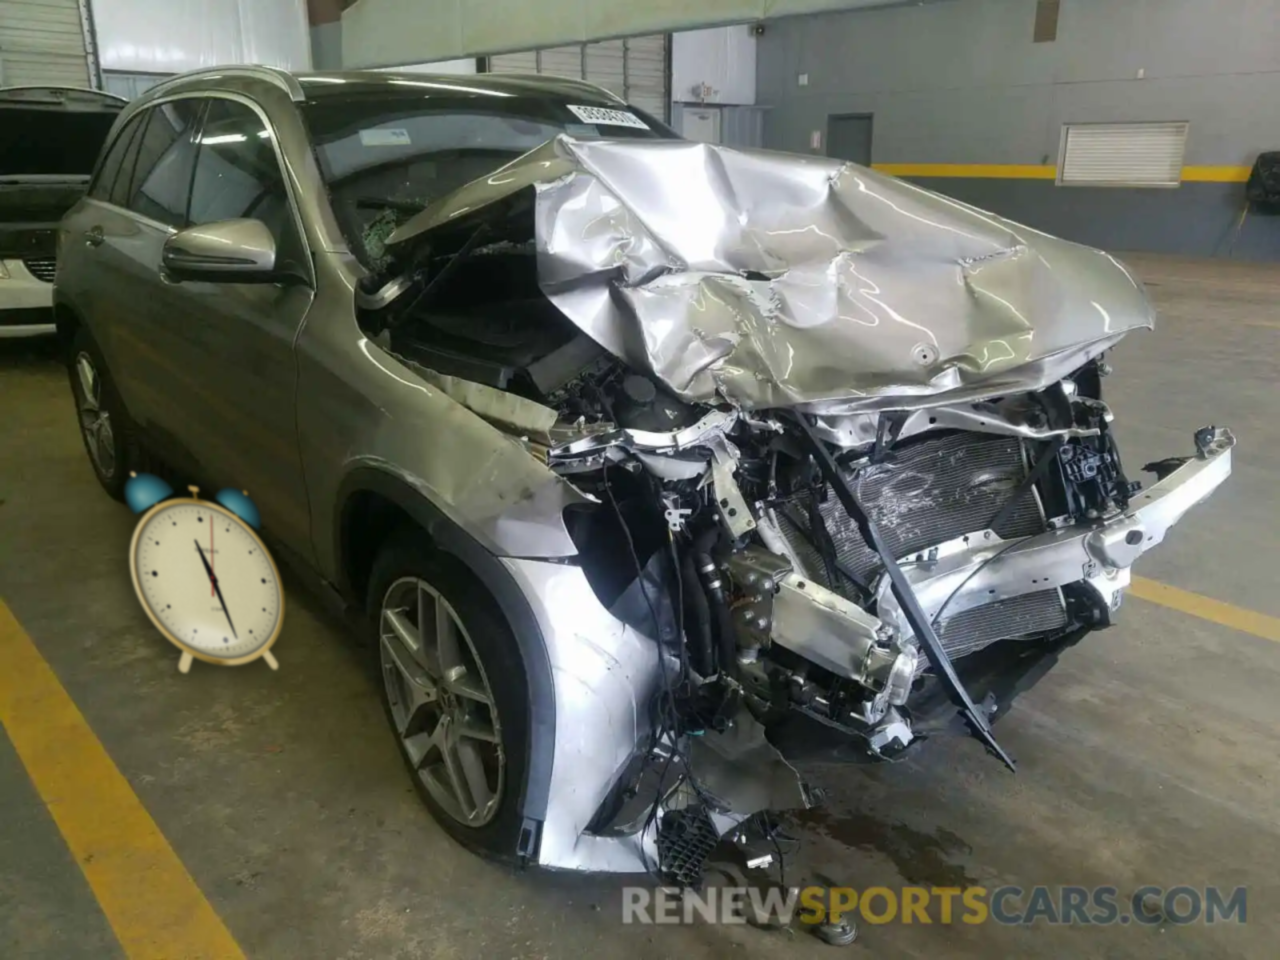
h=11 m=28 s=2
